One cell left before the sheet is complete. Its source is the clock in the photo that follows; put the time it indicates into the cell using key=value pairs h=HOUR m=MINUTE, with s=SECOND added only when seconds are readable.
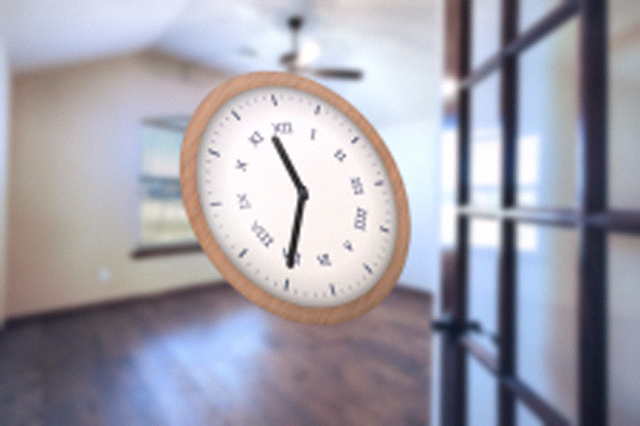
h=11 m=35
